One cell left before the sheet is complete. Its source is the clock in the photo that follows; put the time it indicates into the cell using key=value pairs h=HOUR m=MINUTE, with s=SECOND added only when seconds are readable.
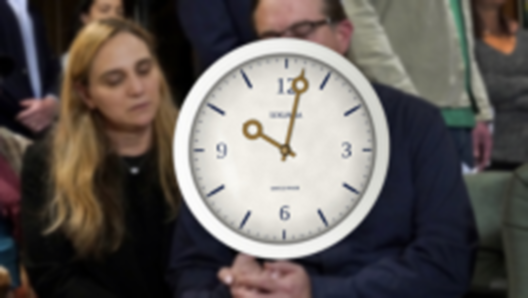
h=10 m=2
